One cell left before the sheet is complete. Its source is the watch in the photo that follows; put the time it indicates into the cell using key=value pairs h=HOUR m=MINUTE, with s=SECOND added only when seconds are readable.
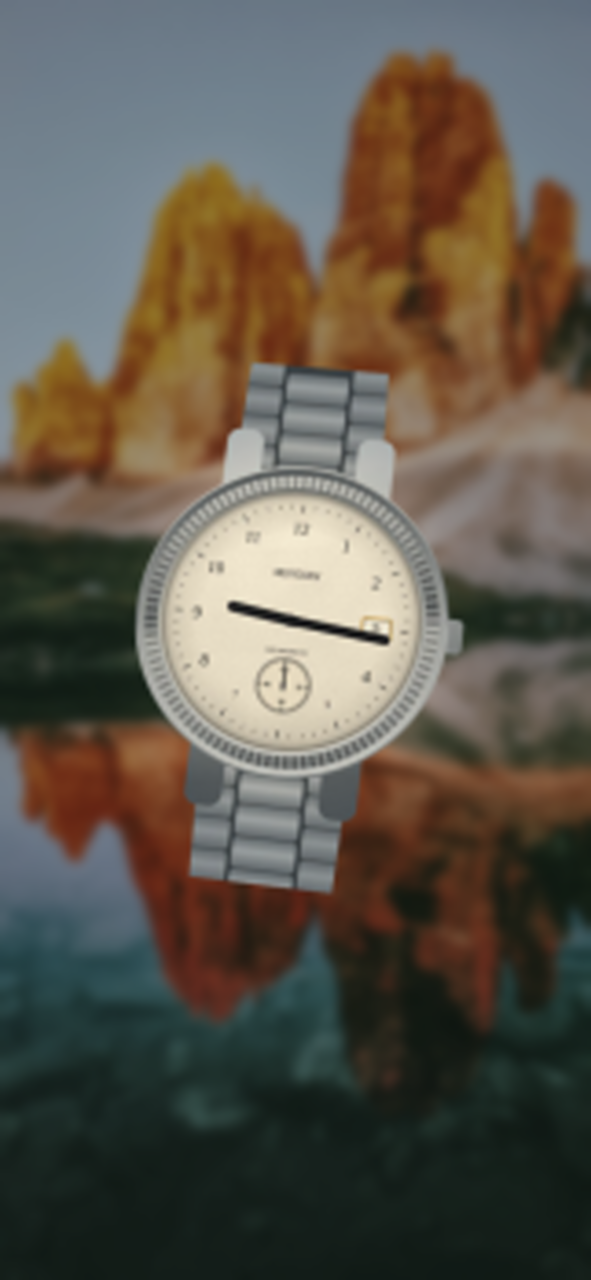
h=9 m=16
